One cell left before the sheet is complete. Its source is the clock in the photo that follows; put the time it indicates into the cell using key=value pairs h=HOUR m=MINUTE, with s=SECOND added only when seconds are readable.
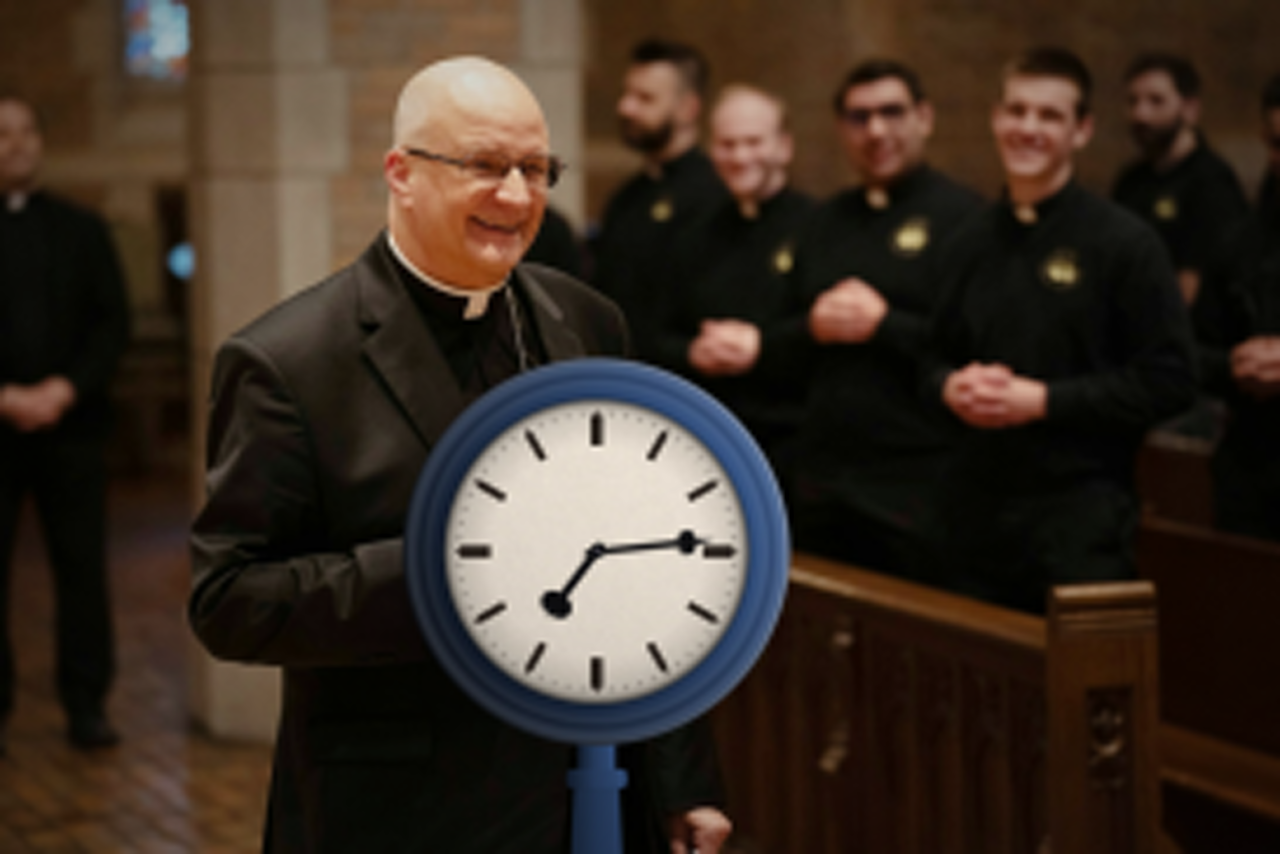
h=7 m=14
